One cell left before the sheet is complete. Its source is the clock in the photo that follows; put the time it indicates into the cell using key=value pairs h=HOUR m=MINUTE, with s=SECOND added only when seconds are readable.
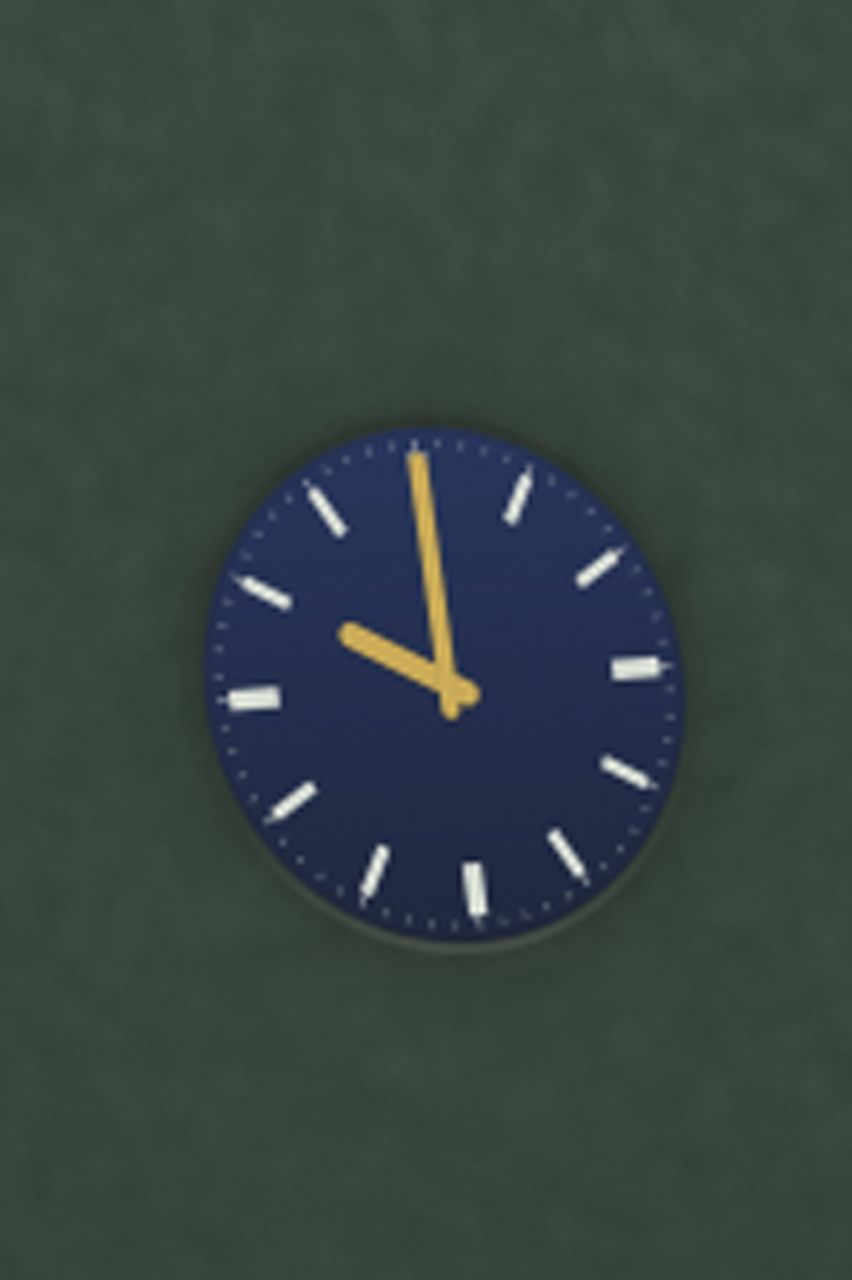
h=10 m=0
